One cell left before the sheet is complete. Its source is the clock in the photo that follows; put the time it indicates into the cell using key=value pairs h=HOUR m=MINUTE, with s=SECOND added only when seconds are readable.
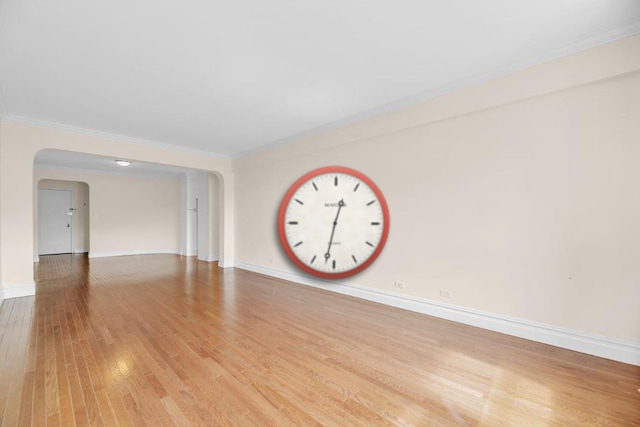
h=12 m=32
